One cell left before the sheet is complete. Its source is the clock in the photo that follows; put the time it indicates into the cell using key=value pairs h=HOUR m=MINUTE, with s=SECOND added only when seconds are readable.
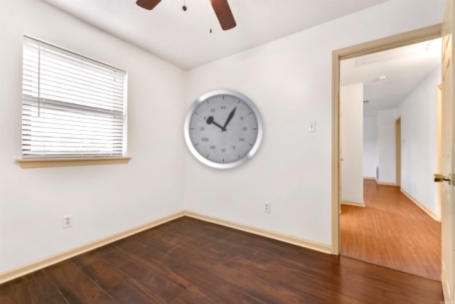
h=10 m=5
